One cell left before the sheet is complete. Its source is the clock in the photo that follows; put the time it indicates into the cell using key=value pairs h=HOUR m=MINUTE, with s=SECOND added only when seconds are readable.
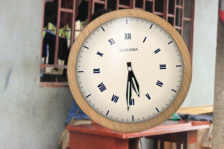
h=5 m=31
